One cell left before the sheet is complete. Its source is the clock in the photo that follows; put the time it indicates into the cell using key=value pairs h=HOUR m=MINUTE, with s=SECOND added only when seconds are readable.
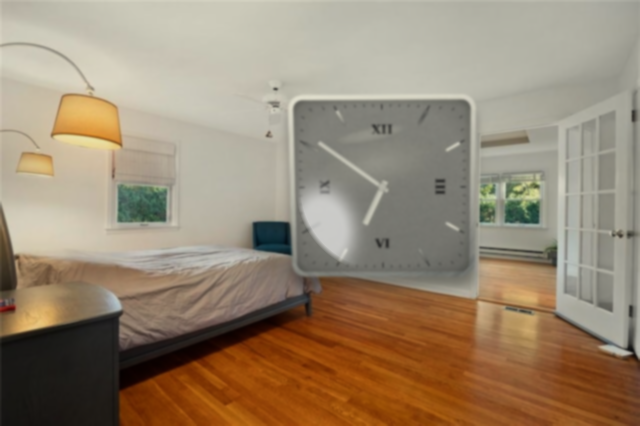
h=6 m=51
